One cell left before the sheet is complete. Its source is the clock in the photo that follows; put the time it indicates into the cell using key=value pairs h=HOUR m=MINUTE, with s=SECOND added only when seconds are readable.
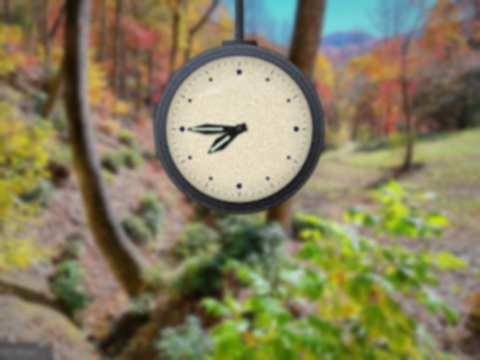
h=7 m=45
